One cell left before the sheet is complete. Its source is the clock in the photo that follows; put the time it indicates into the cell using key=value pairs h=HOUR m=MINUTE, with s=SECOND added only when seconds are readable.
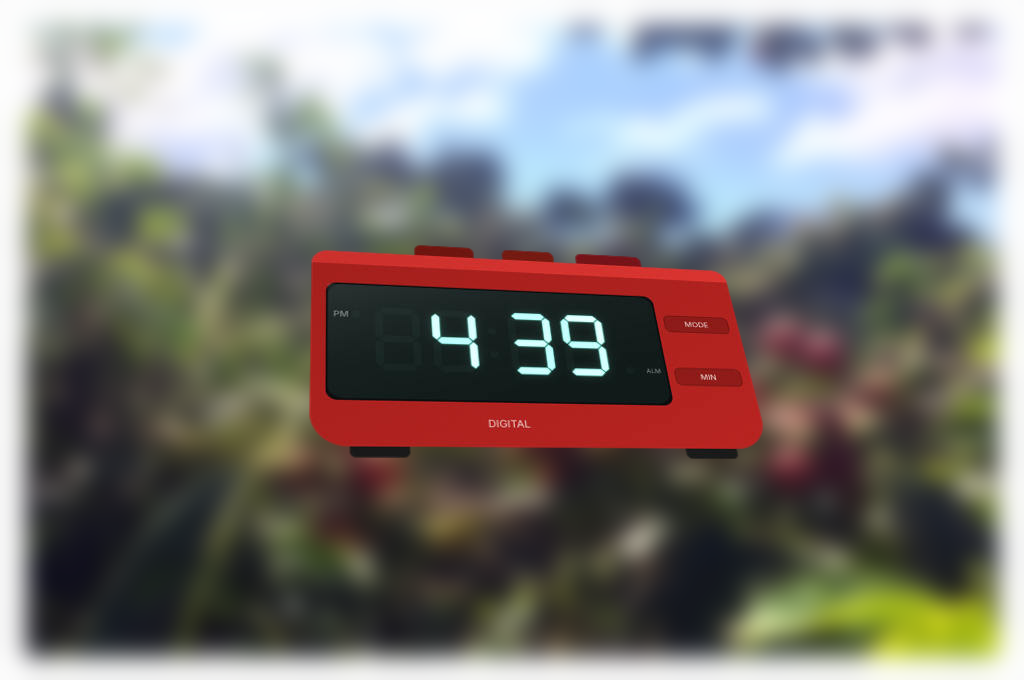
h=4 m=39
